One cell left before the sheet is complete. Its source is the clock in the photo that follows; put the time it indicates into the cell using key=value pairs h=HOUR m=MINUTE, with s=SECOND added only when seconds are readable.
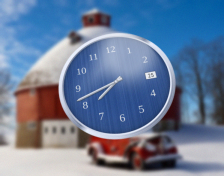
h=7 m=42
